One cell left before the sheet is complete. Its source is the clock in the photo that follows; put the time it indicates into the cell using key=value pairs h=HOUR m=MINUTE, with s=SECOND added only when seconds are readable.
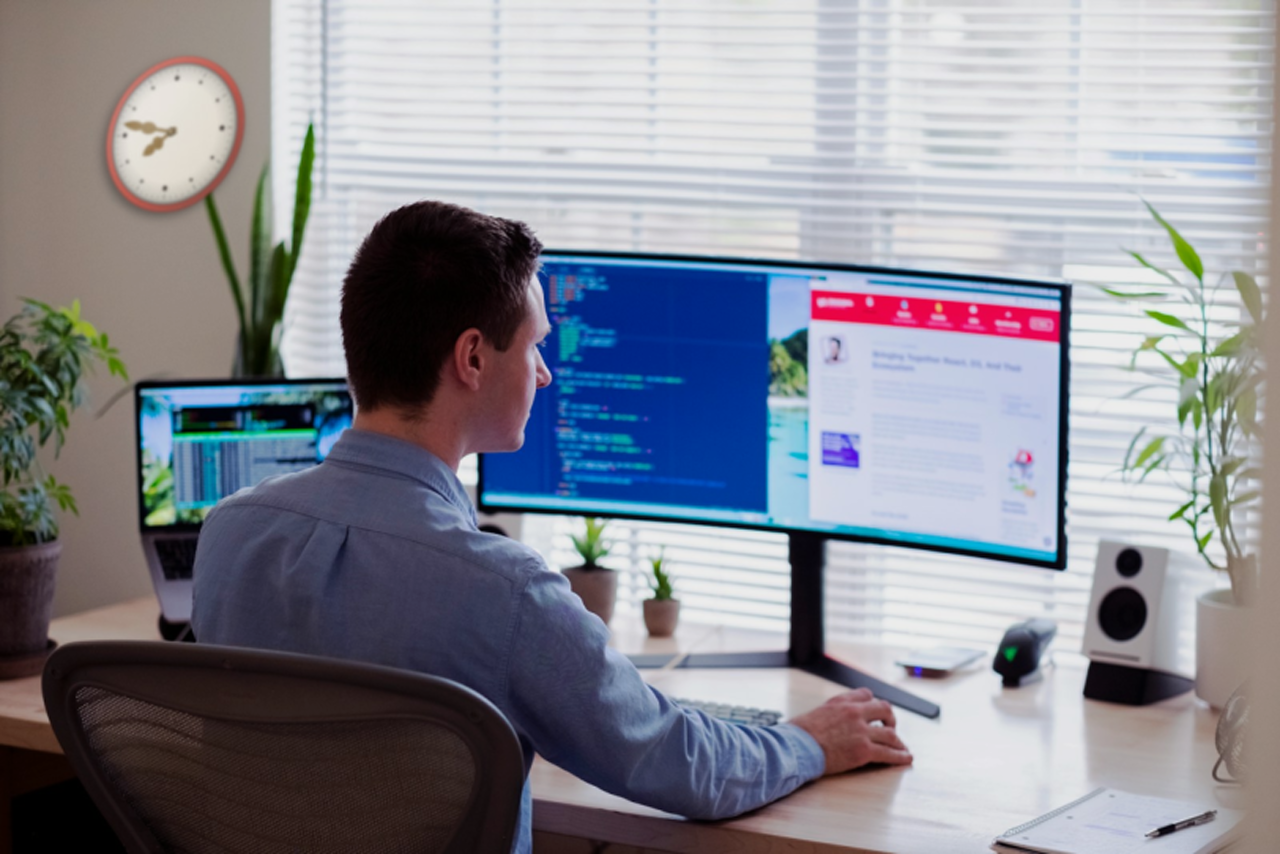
h=7 m=47
